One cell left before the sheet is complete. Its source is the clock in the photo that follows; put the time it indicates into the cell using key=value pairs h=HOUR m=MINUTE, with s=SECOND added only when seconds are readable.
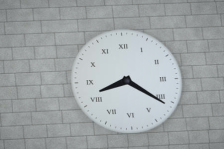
h=8 m=21
